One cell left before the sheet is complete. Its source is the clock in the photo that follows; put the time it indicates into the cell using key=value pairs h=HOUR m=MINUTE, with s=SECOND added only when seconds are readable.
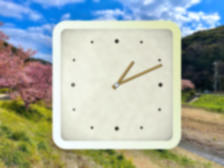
h=1 m=11
